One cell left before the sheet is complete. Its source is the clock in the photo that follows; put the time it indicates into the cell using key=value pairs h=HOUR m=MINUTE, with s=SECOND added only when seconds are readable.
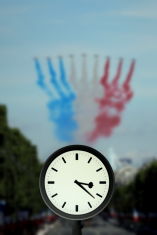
h=3 m=22
